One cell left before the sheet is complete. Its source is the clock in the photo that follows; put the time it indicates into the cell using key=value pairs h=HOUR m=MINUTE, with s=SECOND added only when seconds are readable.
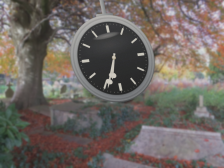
h=6 m=34
